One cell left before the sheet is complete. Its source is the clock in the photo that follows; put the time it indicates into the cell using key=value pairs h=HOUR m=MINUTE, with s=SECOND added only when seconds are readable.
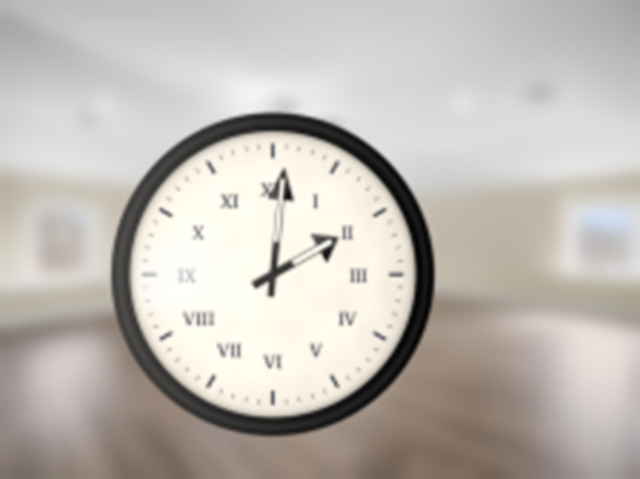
h=2 m=1
